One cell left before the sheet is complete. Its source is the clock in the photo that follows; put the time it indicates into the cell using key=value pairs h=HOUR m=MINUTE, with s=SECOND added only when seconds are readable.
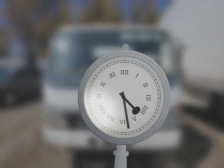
h=4 m=28
